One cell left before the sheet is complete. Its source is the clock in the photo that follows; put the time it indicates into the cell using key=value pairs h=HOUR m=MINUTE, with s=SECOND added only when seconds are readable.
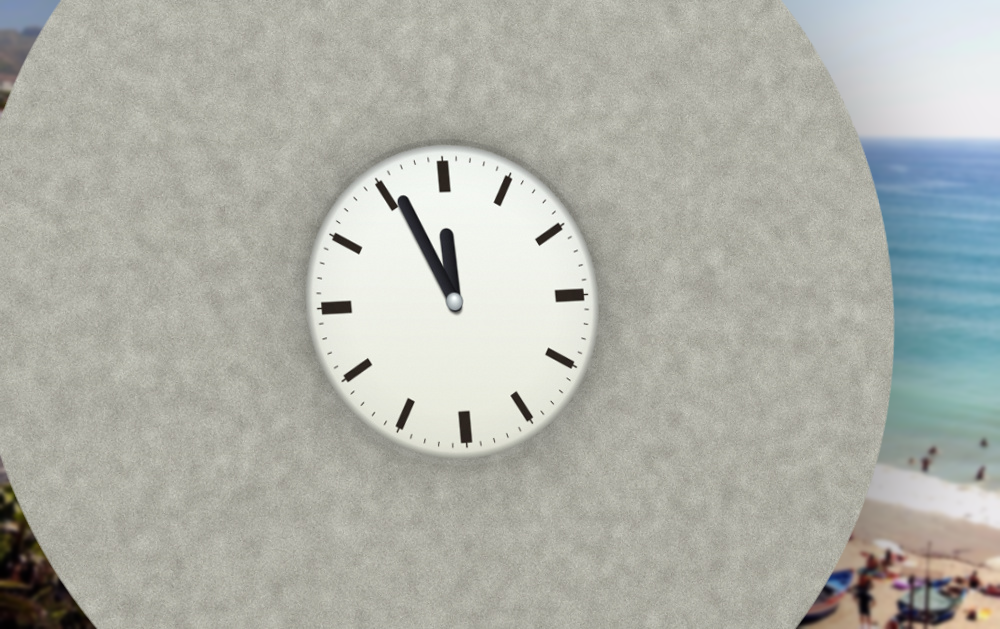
h=11 m=56
